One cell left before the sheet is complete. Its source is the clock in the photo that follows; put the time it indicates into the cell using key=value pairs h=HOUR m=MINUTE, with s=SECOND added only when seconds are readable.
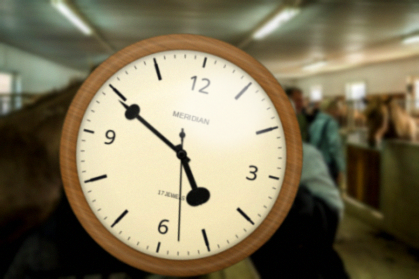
h=4 m=49 s=28
